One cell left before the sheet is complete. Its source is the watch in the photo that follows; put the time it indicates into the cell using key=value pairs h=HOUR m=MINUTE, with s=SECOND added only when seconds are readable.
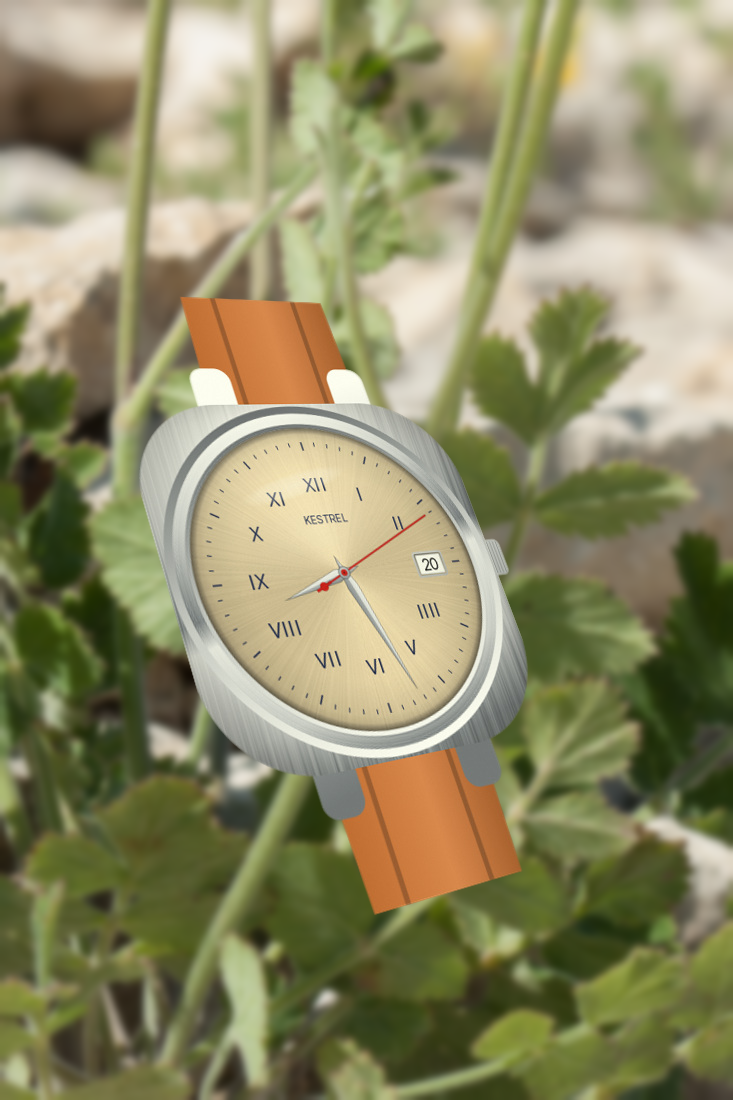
h=8 m=27 s=11
